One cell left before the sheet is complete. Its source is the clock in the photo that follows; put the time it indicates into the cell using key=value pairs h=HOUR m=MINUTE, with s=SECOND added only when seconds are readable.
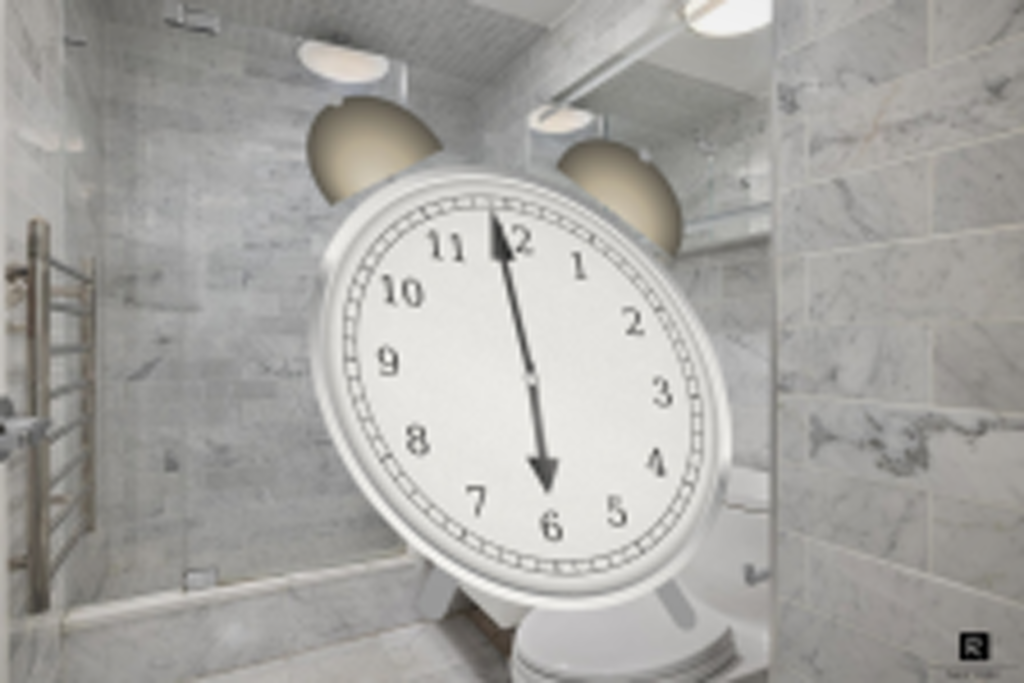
h=5 m=59
